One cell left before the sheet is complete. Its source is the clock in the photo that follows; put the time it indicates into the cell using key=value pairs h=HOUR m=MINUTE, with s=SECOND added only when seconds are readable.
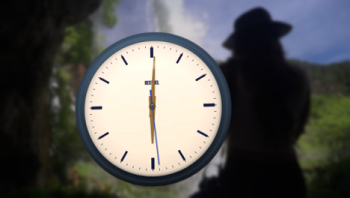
h=6 m=0 s=29
